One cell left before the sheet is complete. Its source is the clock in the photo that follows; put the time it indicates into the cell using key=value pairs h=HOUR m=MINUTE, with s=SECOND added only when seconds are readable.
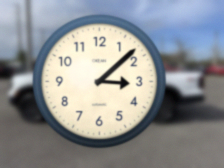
h=3 m=8
